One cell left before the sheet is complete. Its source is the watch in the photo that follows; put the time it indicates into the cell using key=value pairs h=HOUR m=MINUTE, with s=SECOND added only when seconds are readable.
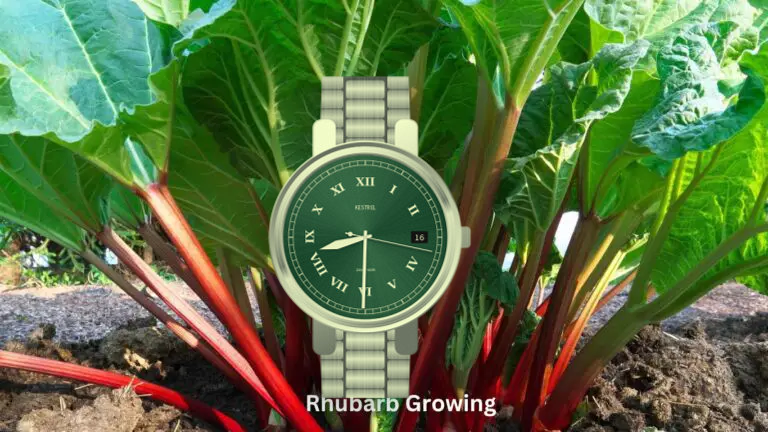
h=8 m=30 s=17
